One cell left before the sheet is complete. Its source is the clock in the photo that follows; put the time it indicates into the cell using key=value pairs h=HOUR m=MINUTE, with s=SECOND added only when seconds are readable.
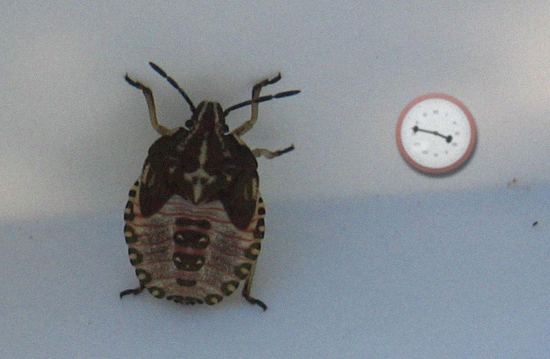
h=3 m=47
